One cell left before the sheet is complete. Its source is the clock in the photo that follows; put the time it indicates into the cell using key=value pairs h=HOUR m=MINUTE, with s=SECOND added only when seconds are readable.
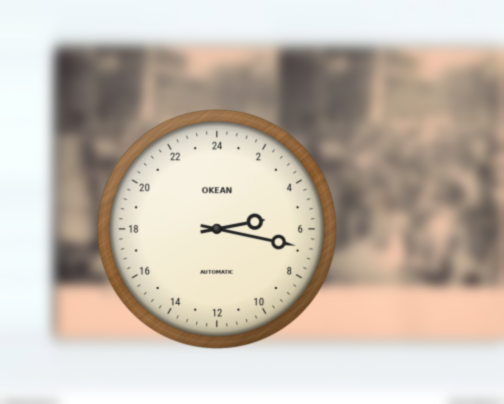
h=5 m=17
